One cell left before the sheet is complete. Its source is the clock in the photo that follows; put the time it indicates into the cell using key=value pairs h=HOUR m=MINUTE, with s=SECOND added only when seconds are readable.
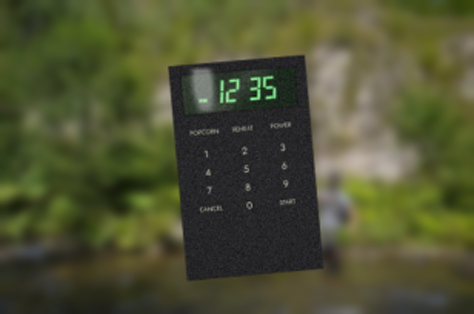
h=12 m=35
